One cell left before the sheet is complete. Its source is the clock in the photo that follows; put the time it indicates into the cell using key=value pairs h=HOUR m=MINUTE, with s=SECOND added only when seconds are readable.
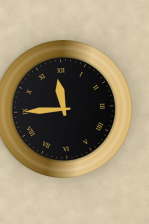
h=11 m=45
